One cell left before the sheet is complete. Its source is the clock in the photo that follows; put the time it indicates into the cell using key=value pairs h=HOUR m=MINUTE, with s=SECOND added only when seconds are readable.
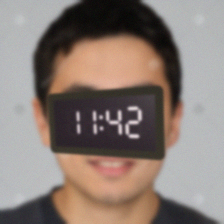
h=11 m=42
